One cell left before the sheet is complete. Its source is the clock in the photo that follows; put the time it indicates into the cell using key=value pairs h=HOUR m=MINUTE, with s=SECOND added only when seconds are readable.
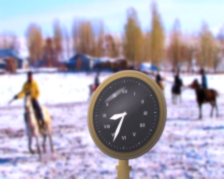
h=8 m=34
